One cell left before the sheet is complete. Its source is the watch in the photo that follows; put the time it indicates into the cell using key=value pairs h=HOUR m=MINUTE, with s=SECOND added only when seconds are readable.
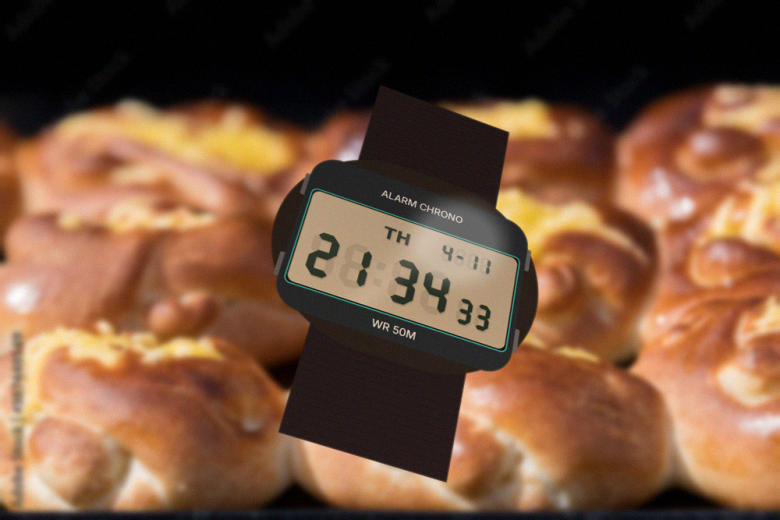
h=21 m=34 s=33
